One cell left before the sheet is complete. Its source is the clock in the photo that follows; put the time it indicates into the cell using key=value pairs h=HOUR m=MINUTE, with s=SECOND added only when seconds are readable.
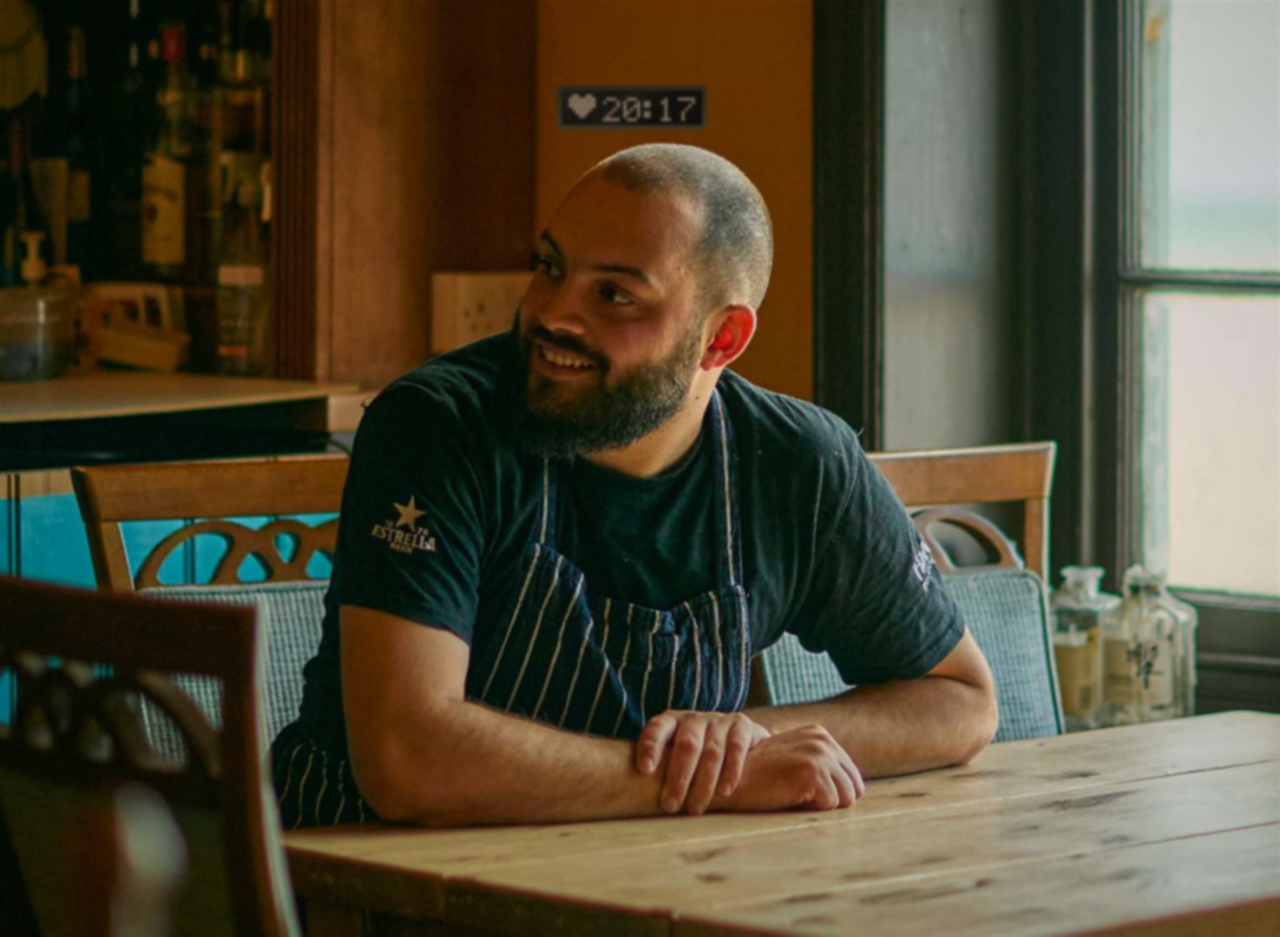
h=20 m=17
